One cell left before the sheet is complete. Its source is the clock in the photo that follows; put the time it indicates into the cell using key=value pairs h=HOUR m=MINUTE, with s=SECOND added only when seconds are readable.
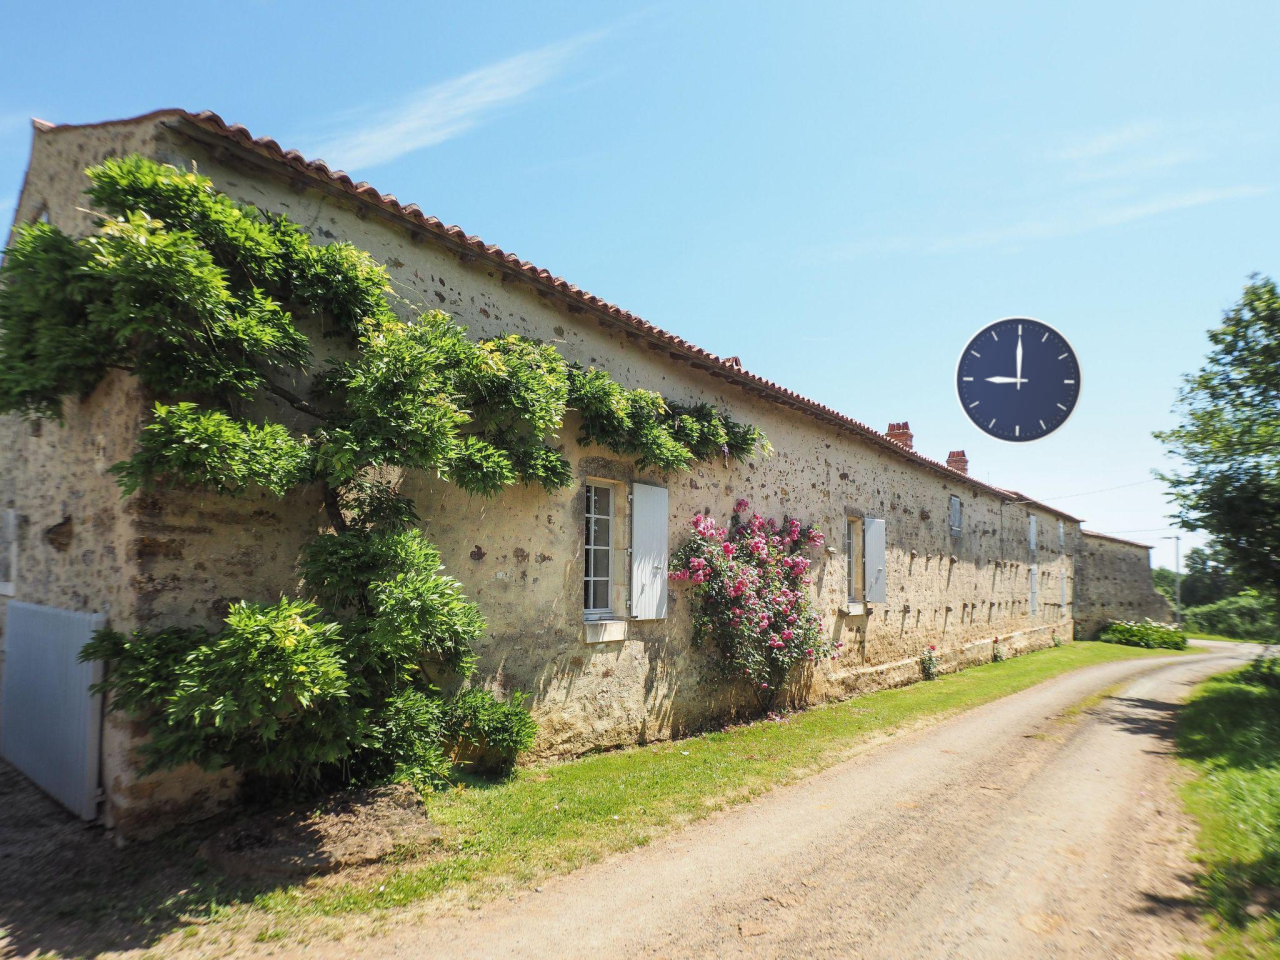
h=9 m=0
